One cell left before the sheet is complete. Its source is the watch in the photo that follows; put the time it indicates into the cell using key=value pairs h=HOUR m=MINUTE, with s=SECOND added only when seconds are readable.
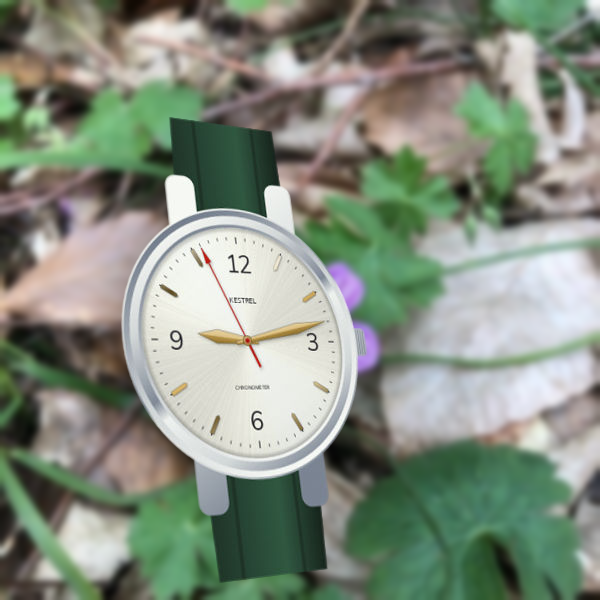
h=9 m=12 s=56
